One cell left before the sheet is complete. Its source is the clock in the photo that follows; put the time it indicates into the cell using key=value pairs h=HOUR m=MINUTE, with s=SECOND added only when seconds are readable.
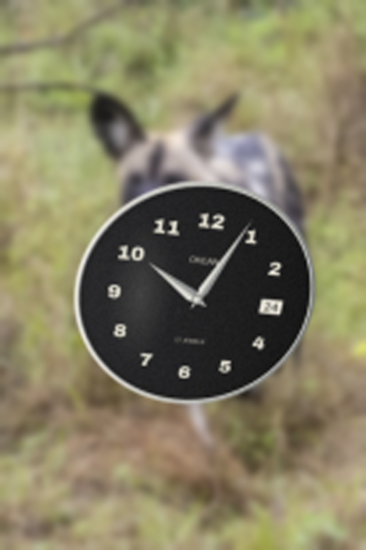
h=10 m=4
